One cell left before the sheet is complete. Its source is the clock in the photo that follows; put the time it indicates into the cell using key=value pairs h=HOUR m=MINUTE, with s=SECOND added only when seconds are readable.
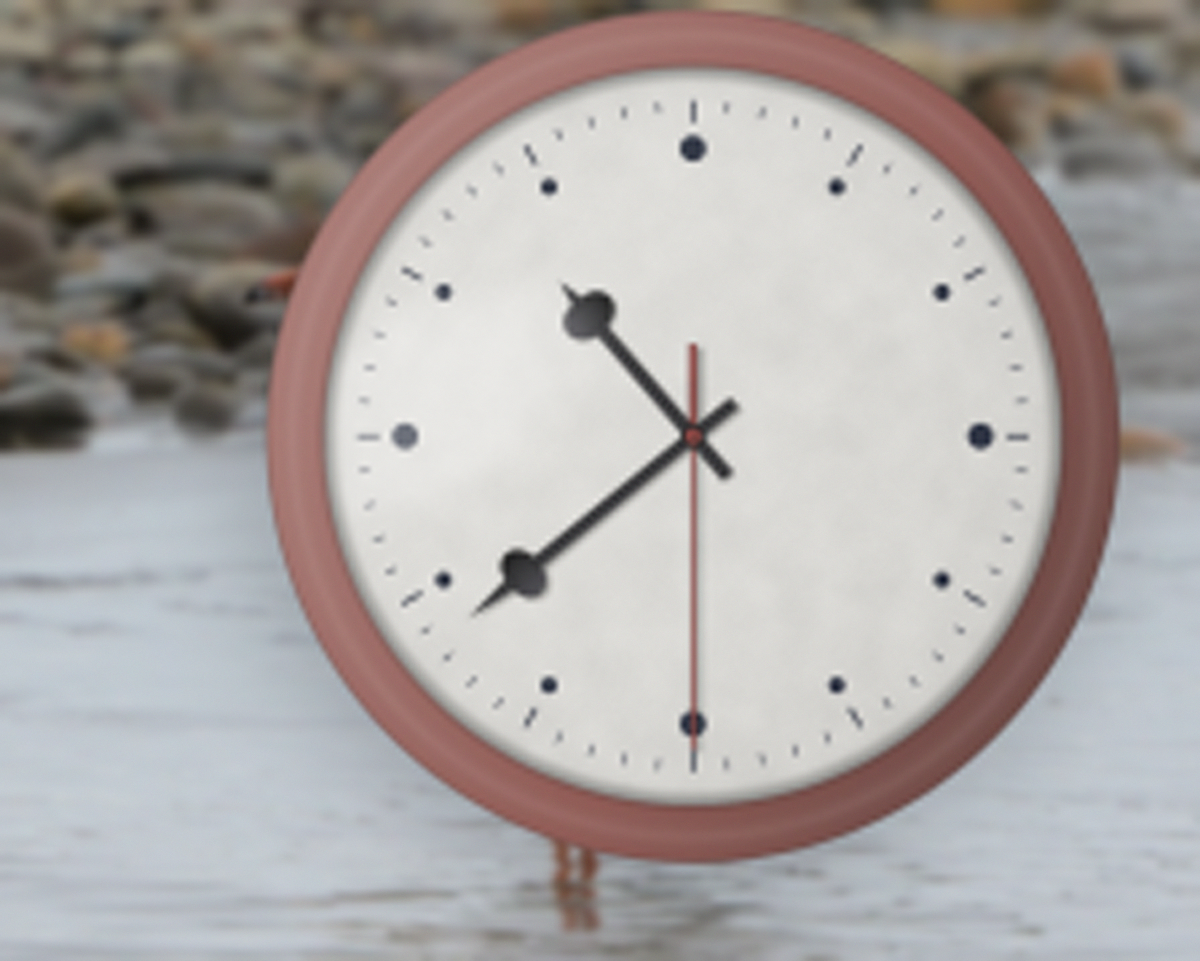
h=10 m=38 s=30
